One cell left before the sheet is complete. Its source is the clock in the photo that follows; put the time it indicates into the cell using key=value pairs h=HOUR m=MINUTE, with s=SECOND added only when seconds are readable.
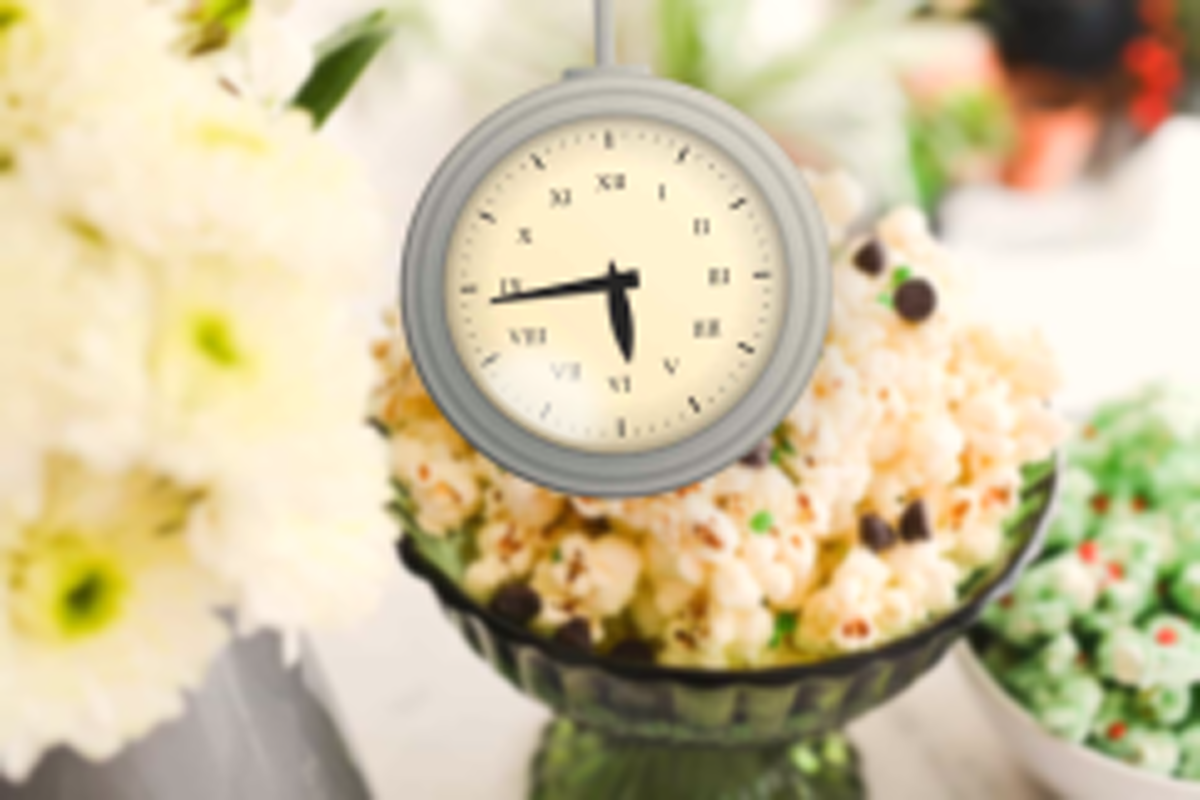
h=5 m=44
